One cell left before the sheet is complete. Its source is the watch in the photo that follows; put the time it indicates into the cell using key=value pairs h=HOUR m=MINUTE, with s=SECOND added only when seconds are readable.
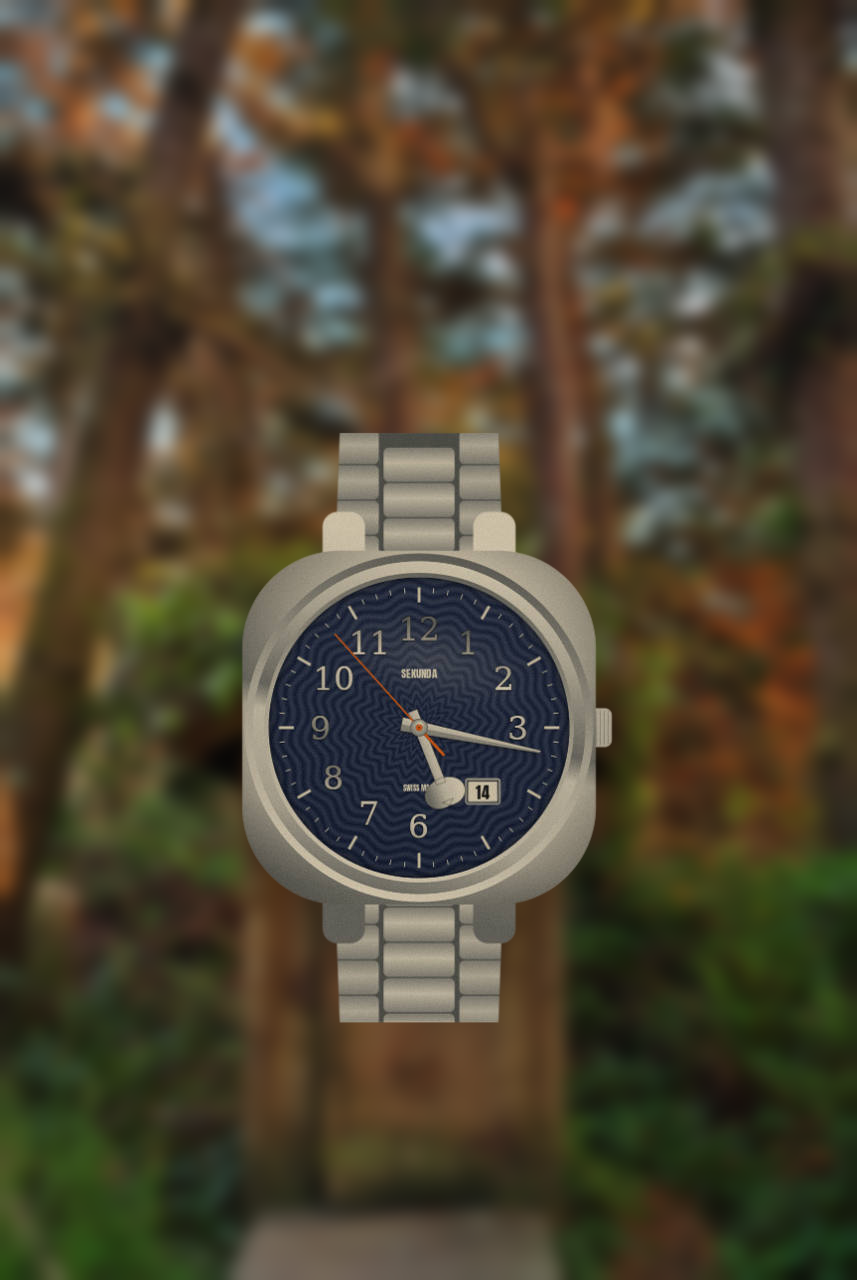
h=5 m=16 s=53
